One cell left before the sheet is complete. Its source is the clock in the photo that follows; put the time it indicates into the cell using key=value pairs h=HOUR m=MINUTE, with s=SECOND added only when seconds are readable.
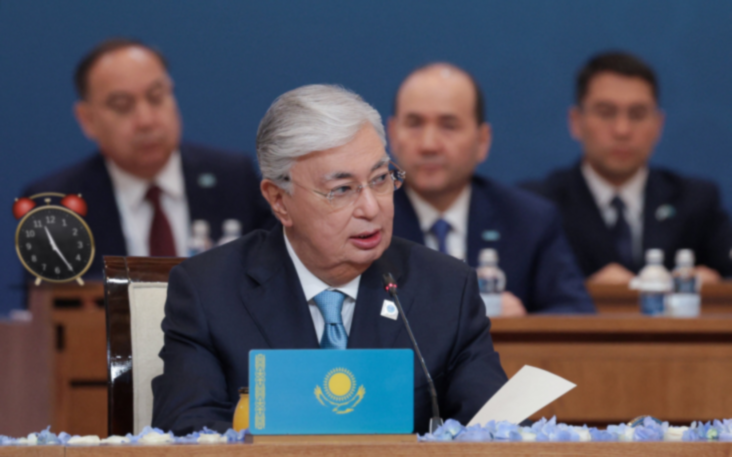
h=11 m=25
